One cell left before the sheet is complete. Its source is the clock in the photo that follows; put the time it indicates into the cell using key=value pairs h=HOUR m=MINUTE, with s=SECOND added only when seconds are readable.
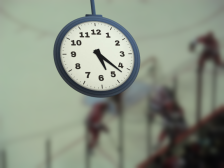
h=5 m=22
